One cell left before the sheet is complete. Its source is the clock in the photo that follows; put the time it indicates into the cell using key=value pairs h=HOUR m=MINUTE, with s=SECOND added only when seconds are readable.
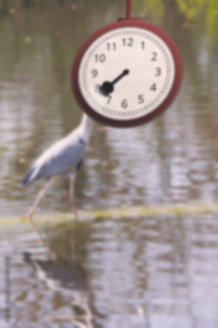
h=7 m=38
